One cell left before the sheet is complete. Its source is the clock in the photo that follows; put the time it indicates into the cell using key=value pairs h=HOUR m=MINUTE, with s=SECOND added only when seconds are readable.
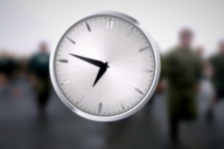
h=6 m=47
